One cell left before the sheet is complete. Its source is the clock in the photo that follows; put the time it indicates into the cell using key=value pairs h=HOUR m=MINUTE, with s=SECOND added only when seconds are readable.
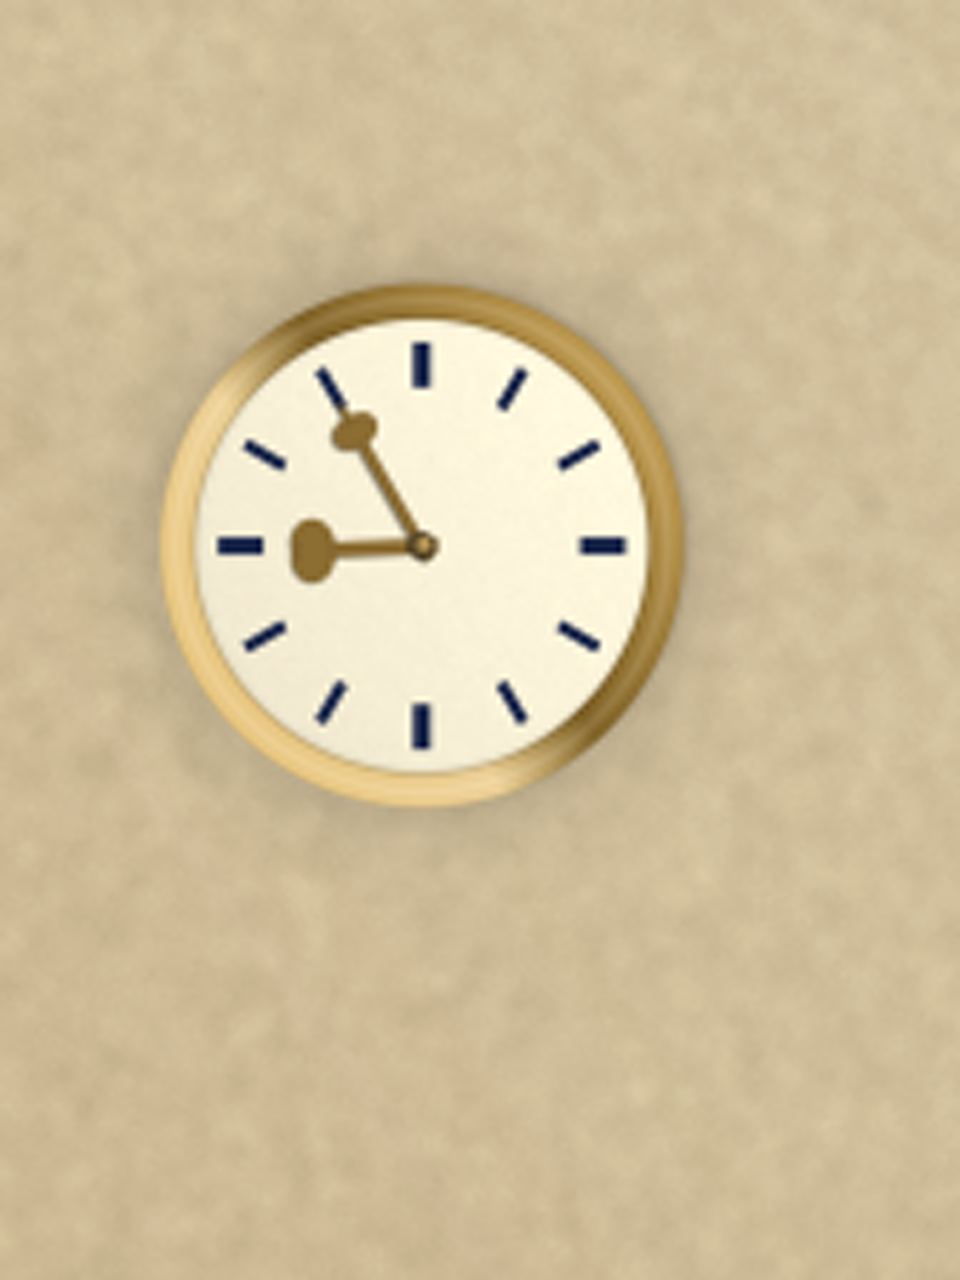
h=8 m=55
